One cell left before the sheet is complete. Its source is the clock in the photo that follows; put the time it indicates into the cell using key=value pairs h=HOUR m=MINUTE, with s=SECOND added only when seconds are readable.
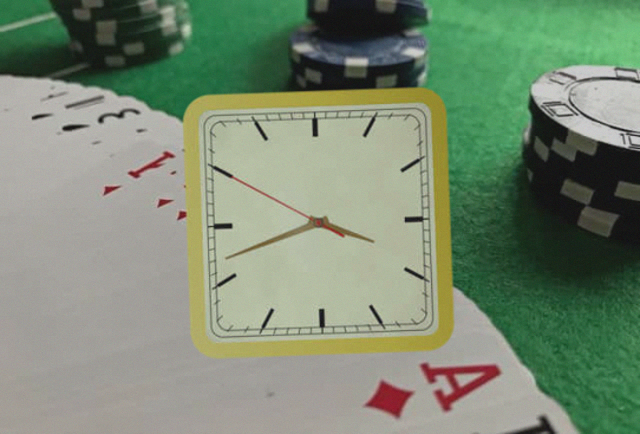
h=3 m=41 s=50
